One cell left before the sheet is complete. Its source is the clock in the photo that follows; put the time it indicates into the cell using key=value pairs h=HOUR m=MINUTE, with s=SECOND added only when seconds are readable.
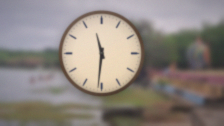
h=11 m=31
